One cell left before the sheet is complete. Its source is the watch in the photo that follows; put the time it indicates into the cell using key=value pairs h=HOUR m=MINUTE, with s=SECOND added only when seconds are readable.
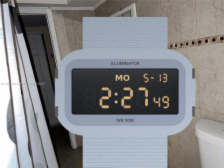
h=2 m=27 s=49
